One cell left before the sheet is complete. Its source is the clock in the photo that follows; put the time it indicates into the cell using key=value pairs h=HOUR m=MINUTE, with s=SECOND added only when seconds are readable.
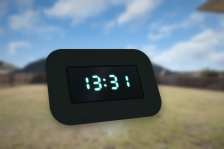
h=13 m=31
